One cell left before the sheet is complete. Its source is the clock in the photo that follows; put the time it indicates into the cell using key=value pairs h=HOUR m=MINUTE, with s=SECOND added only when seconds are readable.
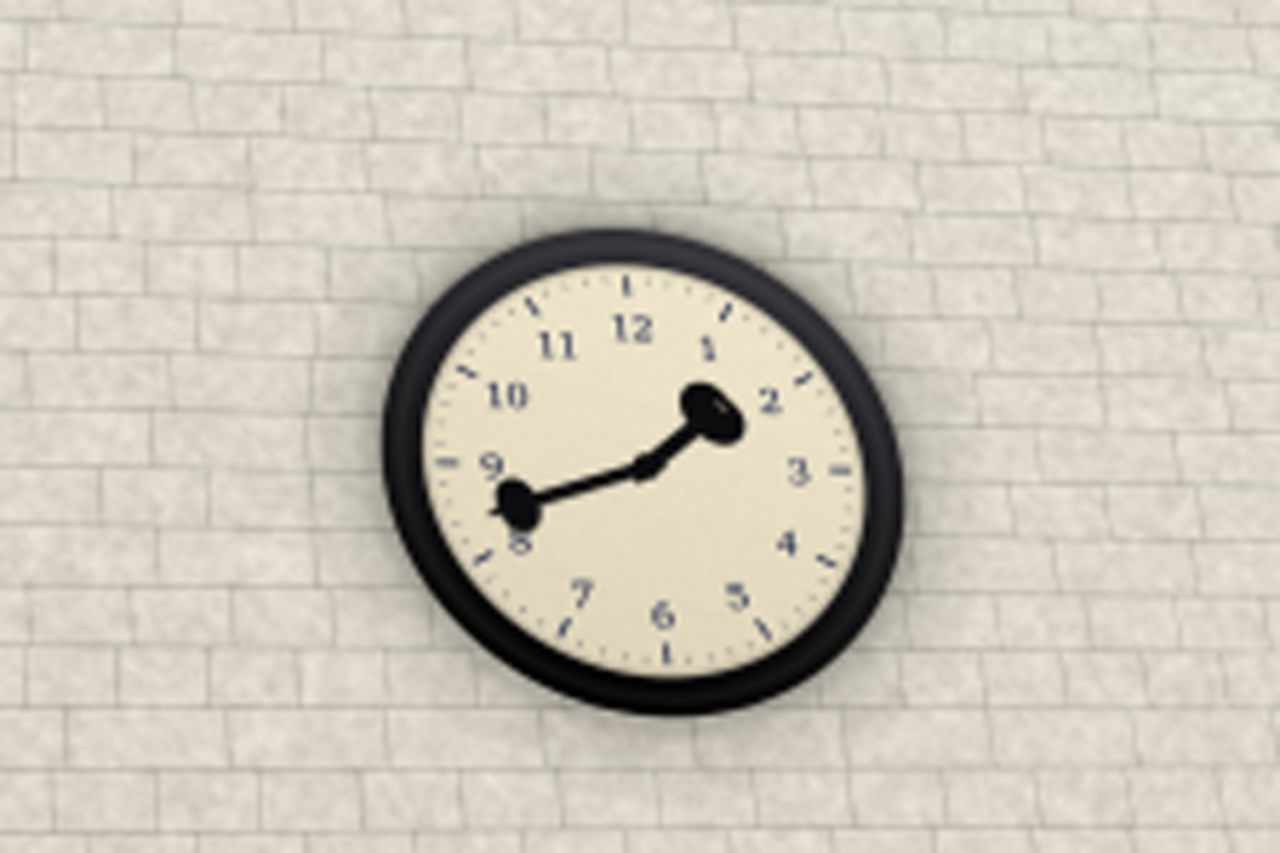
h=1 m=42
